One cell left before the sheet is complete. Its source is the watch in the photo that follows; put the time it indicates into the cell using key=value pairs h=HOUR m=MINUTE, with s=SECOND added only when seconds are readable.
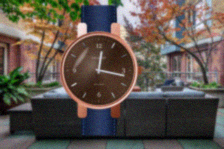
h=12 m=17
